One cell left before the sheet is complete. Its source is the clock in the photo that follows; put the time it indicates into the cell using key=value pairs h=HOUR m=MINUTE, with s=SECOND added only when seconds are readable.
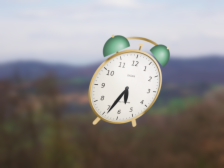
h=5 m=34
